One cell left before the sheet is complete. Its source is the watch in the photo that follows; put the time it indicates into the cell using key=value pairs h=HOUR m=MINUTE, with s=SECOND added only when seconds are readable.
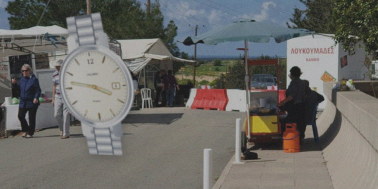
h=3 m=47
